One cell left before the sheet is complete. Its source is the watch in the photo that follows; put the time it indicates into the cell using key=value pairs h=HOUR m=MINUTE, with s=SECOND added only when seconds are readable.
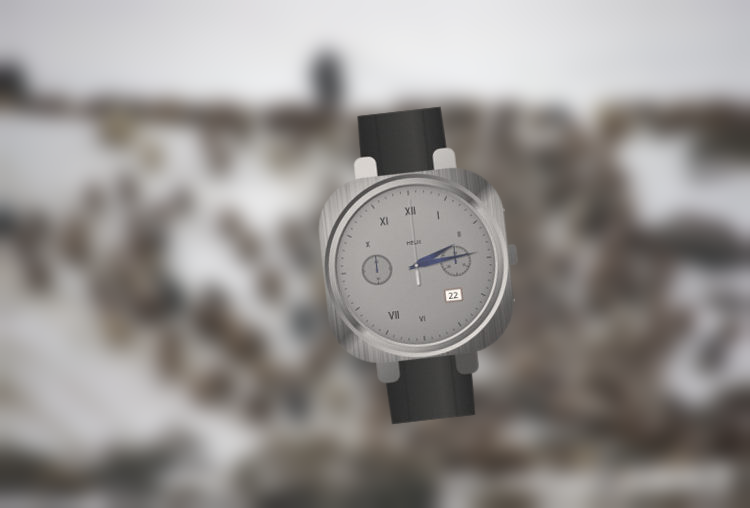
h=2 m=14
